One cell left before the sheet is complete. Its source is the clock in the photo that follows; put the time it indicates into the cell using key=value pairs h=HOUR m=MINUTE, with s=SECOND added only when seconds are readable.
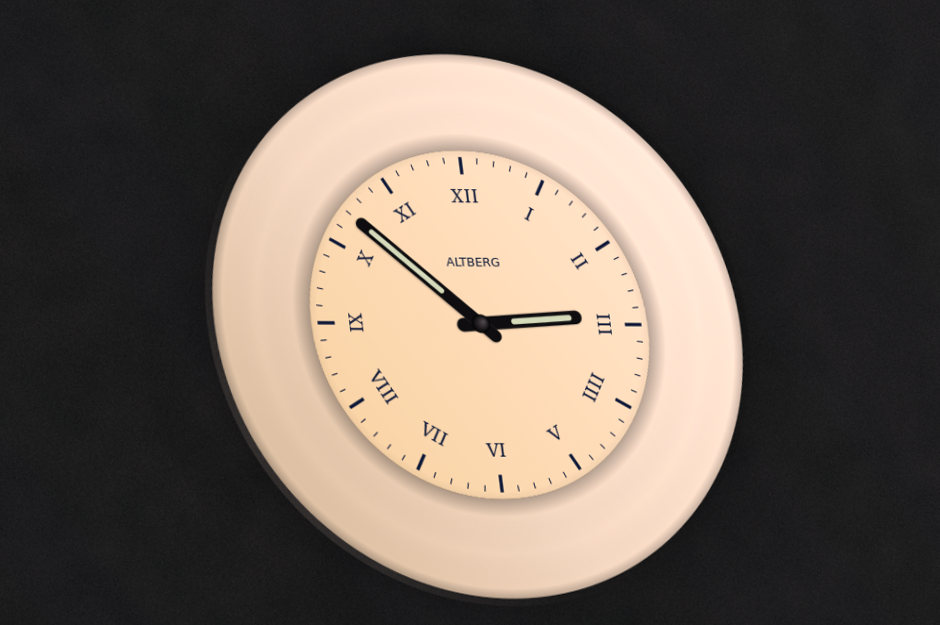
h=2 m=52
